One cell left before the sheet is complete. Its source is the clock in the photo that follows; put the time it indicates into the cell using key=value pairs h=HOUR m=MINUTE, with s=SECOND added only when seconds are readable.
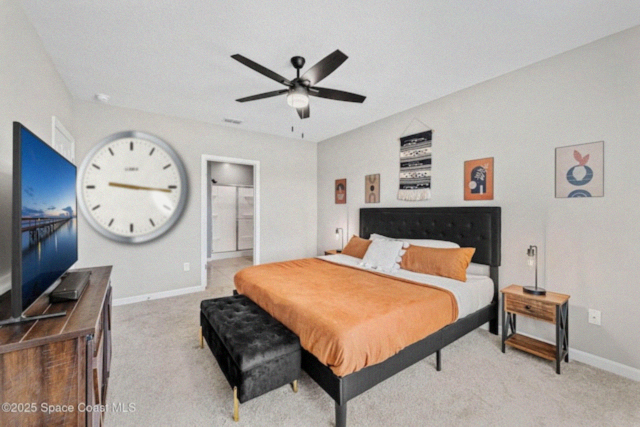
h=9 m=16
